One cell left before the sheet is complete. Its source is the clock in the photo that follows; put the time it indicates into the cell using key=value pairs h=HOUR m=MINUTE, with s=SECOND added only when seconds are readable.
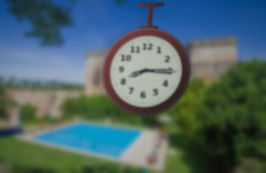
h=8 m=15
